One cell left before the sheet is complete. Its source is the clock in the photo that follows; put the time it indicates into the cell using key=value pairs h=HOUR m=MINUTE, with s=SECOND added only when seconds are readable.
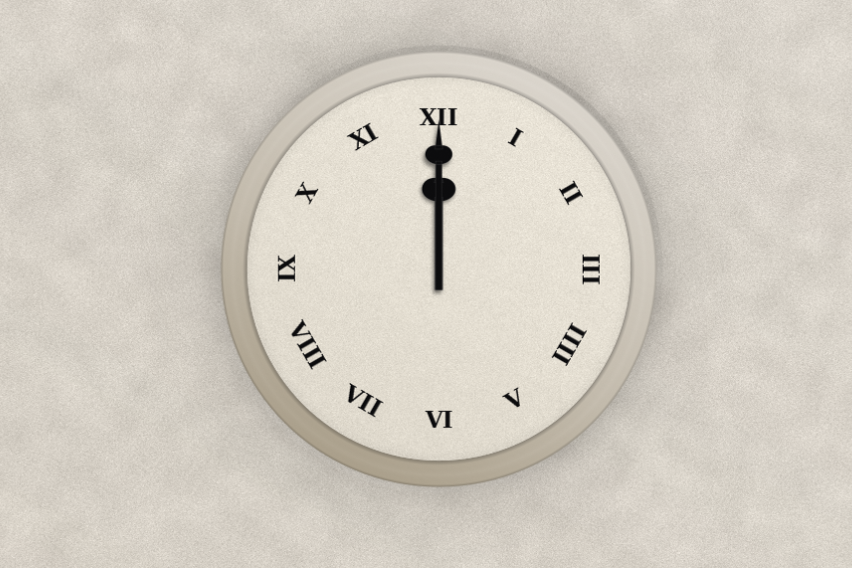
h=12 m=0
